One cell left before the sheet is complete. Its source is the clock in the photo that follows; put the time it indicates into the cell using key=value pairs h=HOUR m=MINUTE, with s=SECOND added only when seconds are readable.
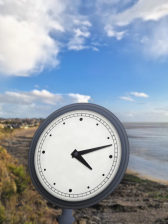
h=4 m=12
